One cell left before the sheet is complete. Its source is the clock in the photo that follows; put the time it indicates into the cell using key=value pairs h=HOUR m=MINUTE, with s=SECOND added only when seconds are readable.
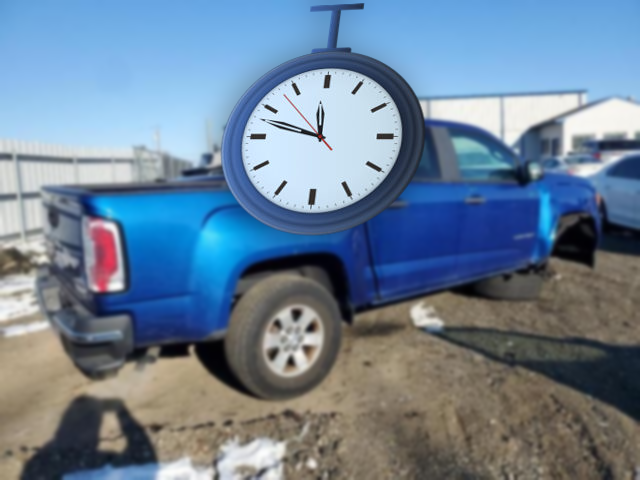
h=11 m=47 s=53
